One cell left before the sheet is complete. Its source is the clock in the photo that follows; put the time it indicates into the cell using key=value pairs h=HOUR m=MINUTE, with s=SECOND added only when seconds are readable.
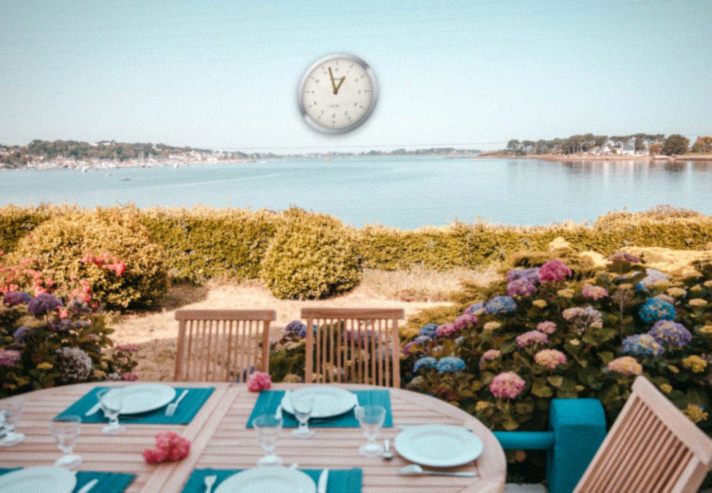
h=12 m=57
